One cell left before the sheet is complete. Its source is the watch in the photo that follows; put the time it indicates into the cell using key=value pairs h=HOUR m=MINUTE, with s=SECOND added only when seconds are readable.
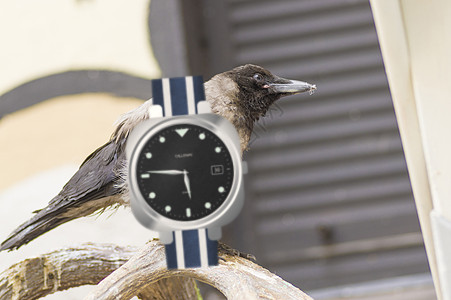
h=5 m=46
